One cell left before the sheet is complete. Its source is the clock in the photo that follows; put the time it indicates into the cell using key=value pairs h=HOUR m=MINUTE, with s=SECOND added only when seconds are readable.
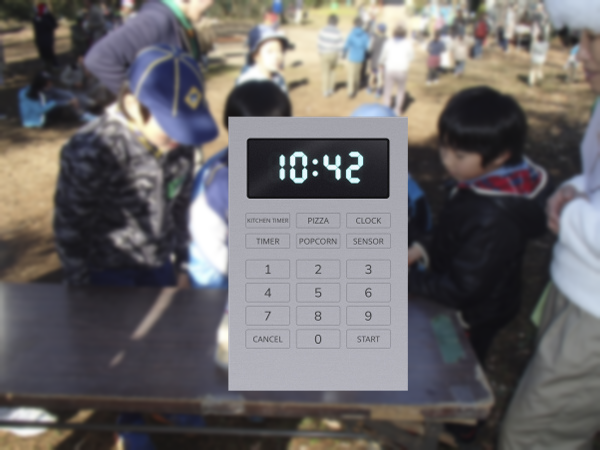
h=10 m=42
